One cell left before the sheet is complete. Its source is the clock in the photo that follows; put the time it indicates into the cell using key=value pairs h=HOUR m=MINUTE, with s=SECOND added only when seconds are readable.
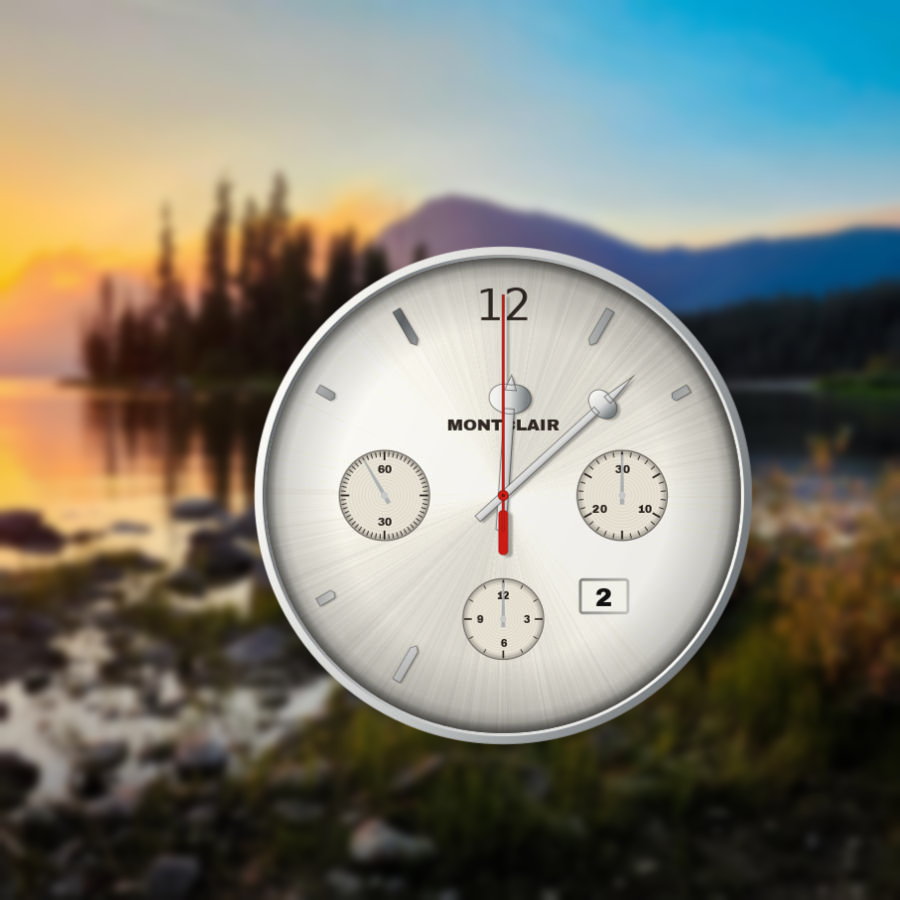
h=12 m=7 s=55
